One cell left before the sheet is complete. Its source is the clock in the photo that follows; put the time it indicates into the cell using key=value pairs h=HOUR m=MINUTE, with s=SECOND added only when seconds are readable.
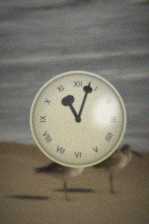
h=11 m=3
